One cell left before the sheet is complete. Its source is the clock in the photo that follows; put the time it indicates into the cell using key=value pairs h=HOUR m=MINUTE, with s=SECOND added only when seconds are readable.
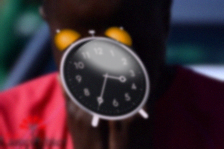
h=3 m=35
